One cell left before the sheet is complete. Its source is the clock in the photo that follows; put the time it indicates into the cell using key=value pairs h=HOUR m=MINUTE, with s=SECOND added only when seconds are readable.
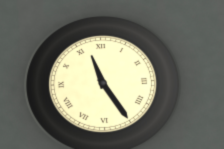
h=11 m=25
